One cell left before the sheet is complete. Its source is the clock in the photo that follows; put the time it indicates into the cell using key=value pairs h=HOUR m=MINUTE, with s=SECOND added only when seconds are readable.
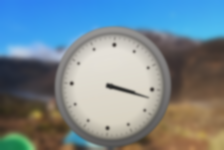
h=3 m=17
